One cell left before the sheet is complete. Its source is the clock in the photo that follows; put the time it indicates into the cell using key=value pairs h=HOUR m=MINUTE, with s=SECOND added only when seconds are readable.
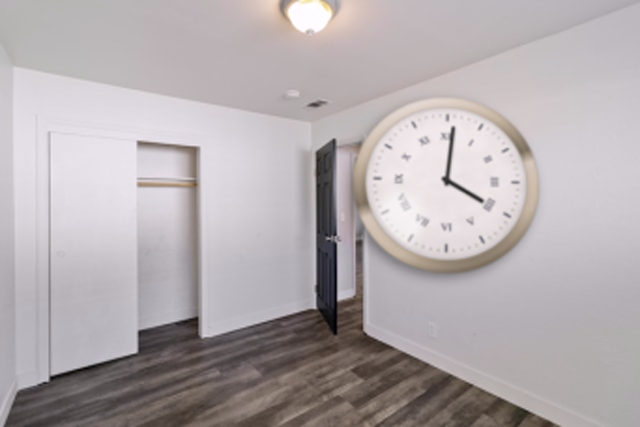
h=4 m=1
